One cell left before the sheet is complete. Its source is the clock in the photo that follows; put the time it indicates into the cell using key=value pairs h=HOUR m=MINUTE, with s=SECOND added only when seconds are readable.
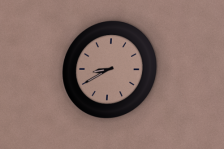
h=8 m=40
